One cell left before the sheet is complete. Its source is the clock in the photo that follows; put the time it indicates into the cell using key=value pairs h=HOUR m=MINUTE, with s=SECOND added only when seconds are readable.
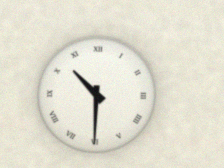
h=10 m=30
